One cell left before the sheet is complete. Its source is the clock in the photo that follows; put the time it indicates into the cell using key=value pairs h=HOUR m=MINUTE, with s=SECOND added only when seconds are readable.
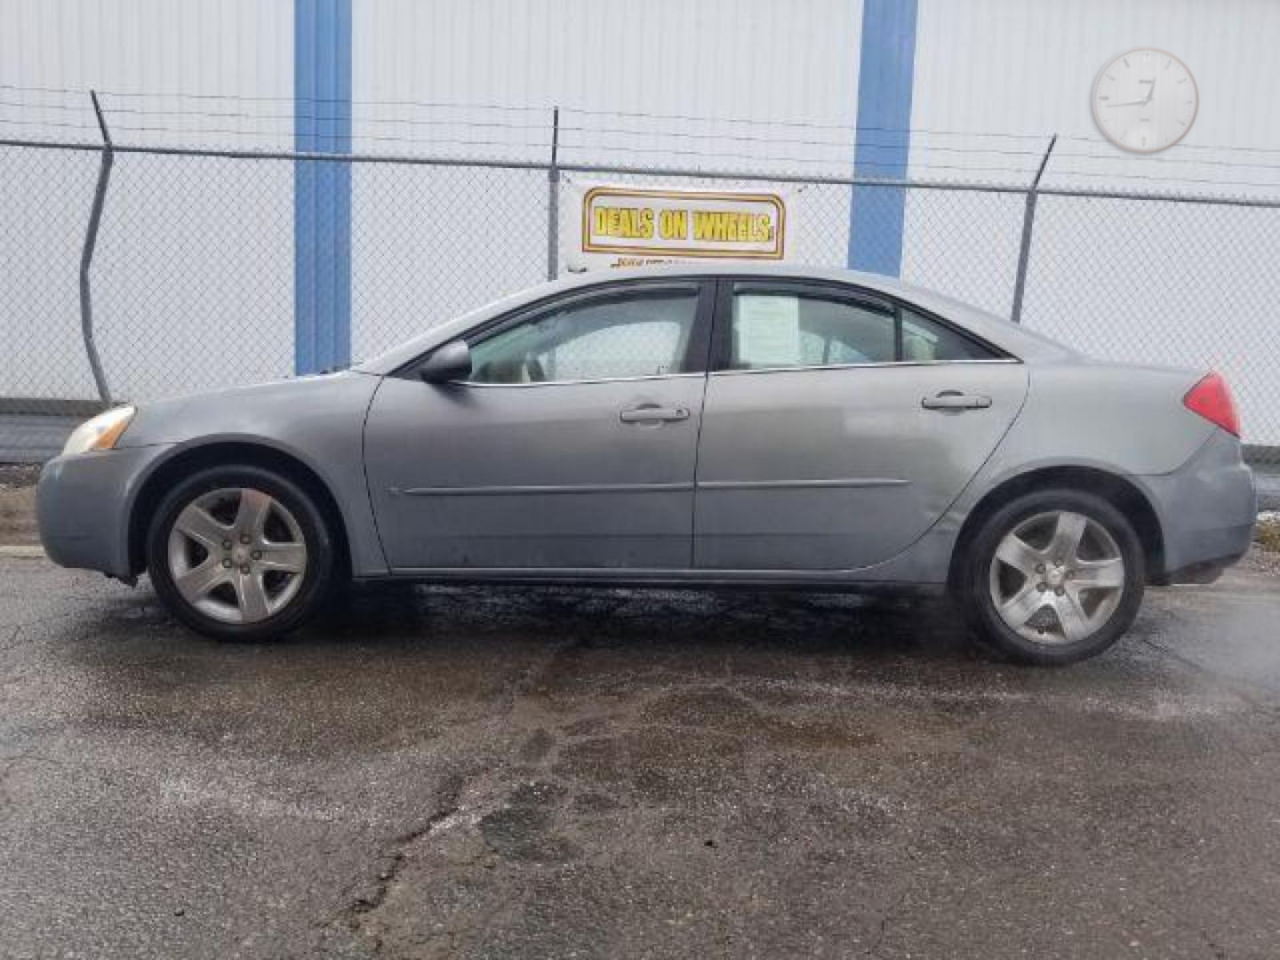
h=12 m=43
